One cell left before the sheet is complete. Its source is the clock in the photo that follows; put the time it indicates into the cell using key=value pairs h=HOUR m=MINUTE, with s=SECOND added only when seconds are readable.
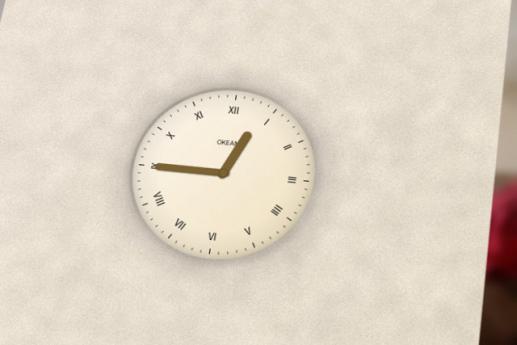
h=12 m=45
